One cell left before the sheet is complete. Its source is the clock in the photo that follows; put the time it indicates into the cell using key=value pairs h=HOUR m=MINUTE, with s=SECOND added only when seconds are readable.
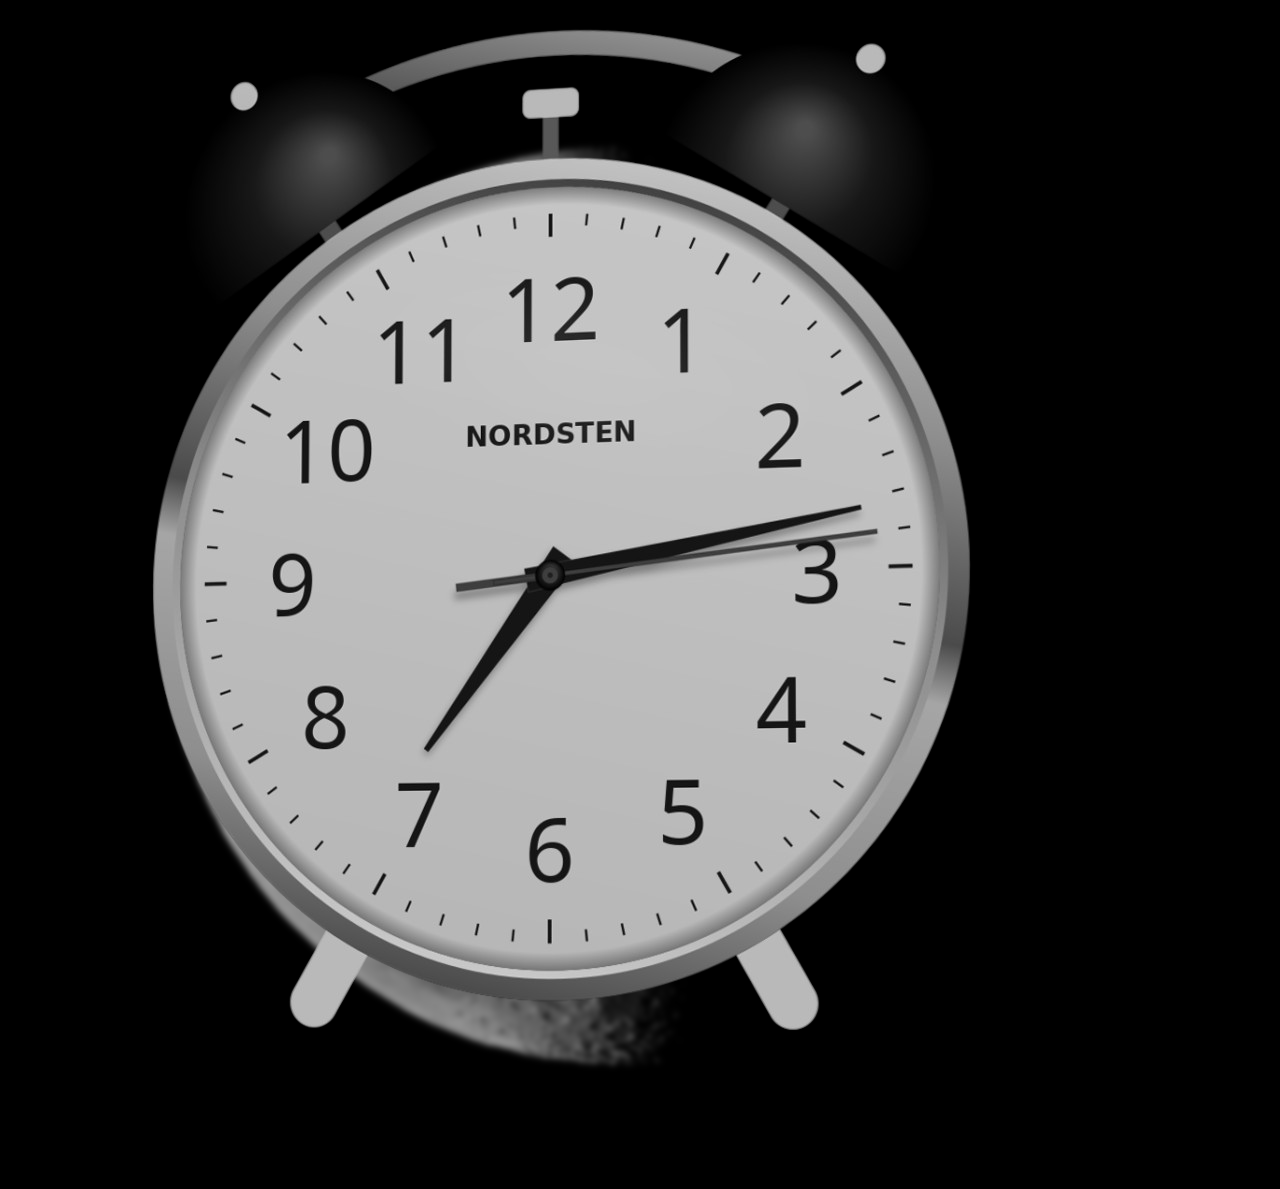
h=7 m=13 s=14
